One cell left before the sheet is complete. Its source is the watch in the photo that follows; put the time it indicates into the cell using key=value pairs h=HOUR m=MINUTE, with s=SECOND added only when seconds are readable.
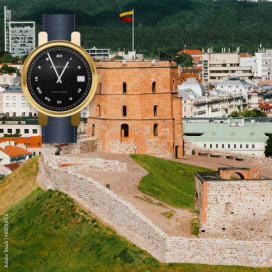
h=12 m=56
